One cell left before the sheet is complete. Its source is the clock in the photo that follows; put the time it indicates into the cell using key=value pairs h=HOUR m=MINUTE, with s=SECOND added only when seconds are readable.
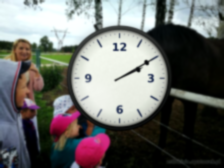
h=2 m=10
